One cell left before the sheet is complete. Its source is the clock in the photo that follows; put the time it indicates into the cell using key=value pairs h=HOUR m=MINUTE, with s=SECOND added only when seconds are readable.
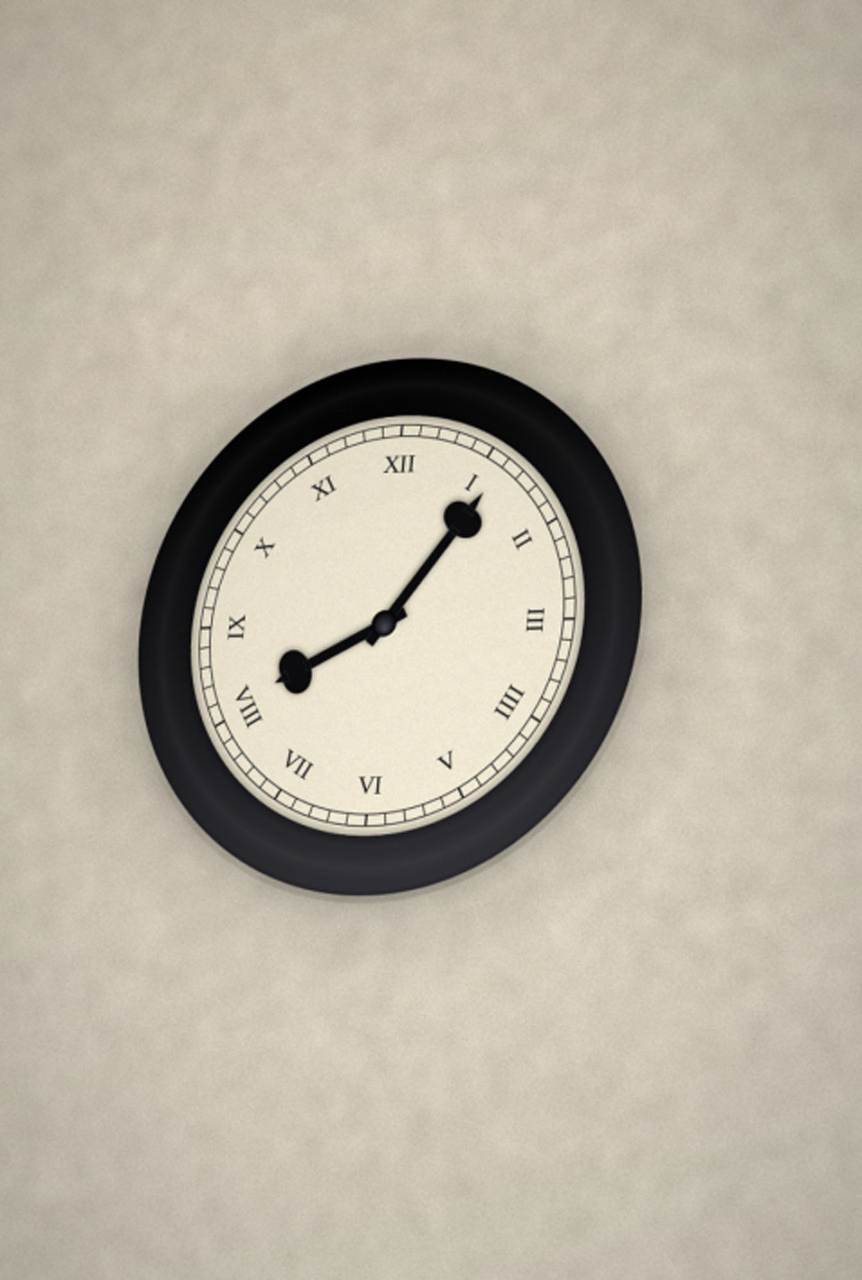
h=8 m=6
